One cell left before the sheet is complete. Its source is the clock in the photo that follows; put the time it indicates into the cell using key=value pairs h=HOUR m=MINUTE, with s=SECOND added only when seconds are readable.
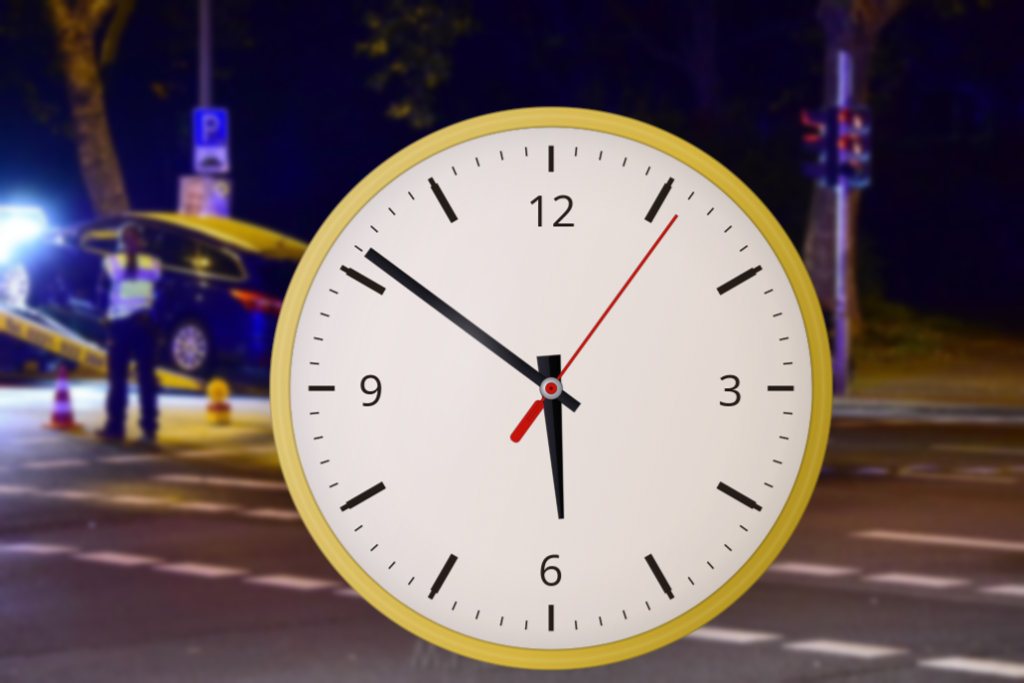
h=5 m=51 s=6
